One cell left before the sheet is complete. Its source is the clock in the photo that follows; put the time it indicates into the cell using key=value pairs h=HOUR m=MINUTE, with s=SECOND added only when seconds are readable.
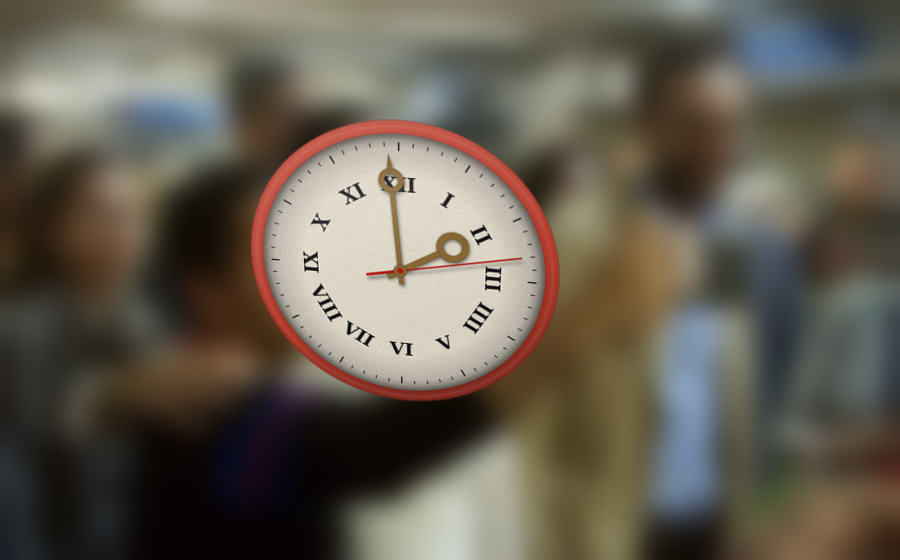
h=1 m=59 s=13
